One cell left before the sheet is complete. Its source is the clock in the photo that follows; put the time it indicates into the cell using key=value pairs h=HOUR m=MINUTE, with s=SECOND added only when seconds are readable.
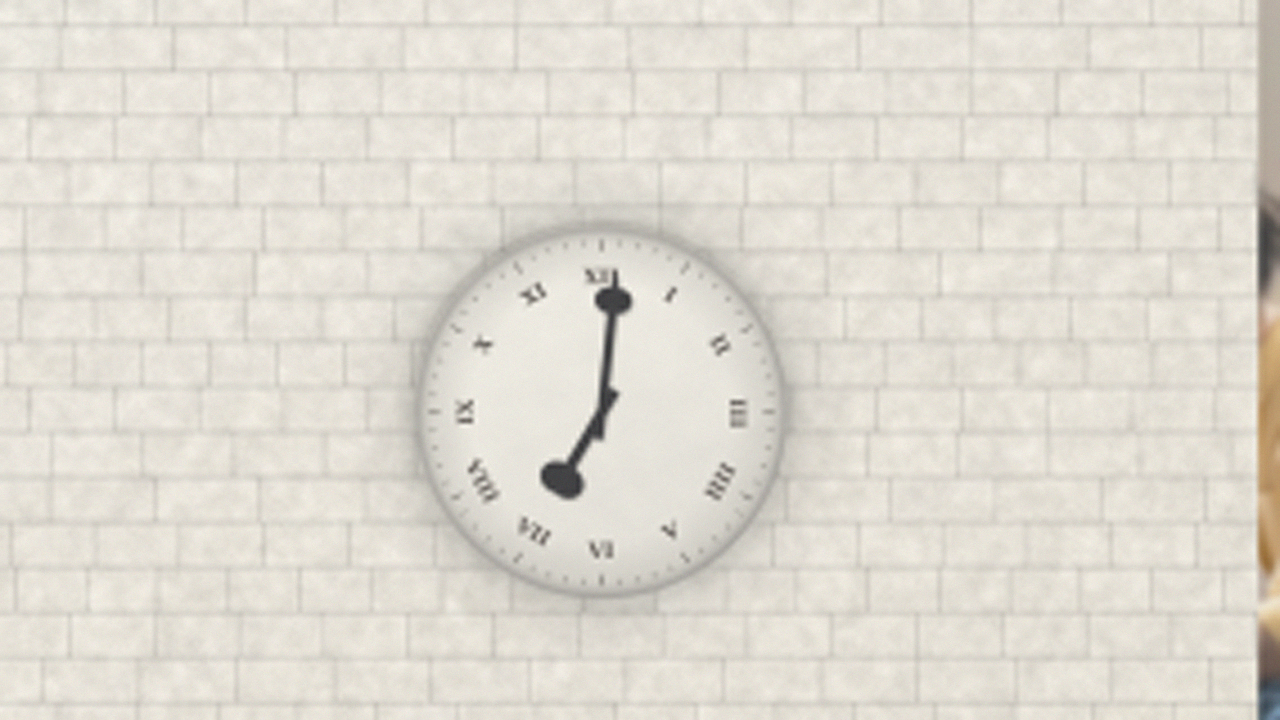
h=7 m=1
